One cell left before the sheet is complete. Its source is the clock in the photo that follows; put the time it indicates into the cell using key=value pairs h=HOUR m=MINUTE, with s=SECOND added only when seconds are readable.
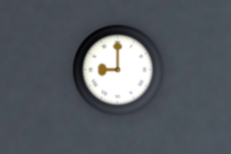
h=9 m=0
